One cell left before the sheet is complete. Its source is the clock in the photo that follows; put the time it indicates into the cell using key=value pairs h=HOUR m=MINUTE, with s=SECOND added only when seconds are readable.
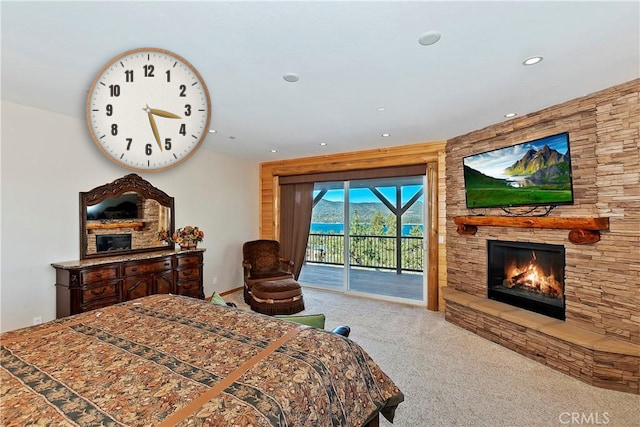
h=3 m=27
